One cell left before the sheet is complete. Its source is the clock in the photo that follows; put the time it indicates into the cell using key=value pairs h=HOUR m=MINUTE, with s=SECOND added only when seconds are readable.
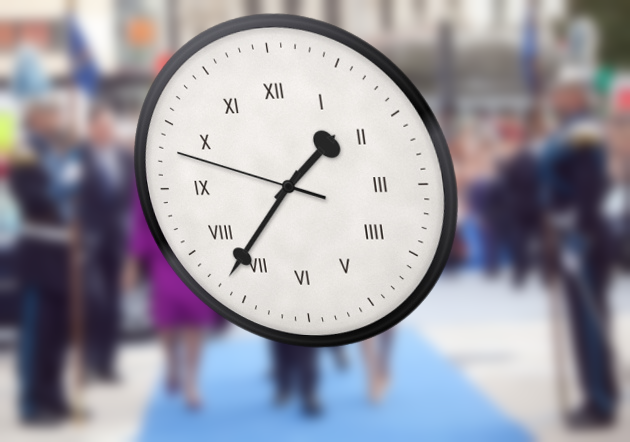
h=1 m=36 s=48
